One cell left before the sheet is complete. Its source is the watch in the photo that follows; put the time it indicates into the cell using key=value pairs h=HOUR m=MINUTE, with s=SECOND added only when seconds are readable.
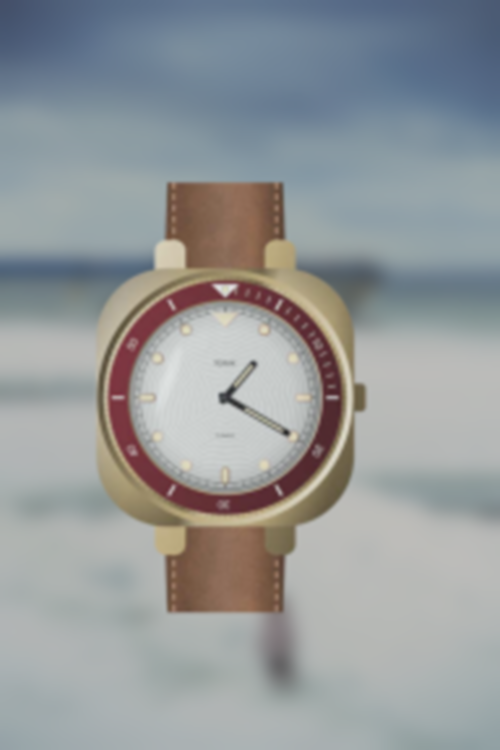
h=1 m=20
